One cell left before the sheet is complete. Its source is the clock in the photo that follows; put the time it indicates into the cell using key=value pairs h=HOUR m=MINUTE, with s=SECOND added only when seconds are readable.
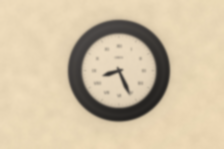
h=8 m=26
